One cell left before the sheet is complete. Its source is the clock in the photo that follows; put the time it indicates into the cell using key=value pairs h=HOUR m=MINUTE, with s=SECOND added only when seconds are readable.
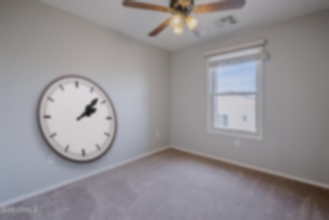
h=2 m=8
